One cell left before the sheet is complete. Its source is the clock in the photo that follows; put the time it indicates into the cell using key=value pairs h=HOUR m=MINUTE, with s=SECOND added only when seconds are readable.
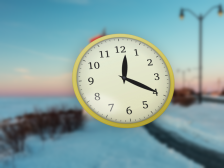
h=12 m=20
